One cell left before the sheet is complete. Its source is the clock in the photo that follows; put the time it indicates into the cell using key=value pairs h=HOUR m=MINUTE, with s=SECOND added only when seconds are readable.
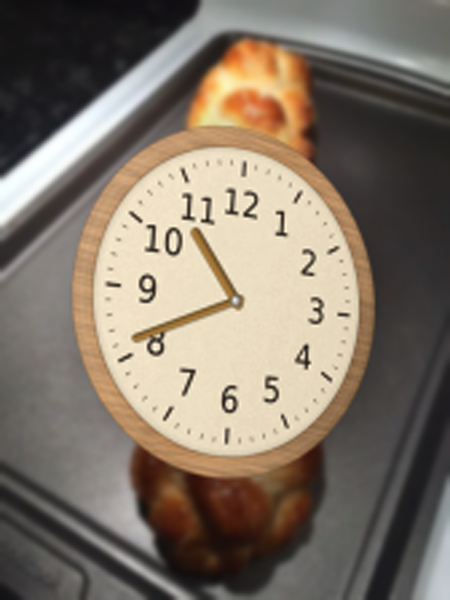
h=10 m=41
